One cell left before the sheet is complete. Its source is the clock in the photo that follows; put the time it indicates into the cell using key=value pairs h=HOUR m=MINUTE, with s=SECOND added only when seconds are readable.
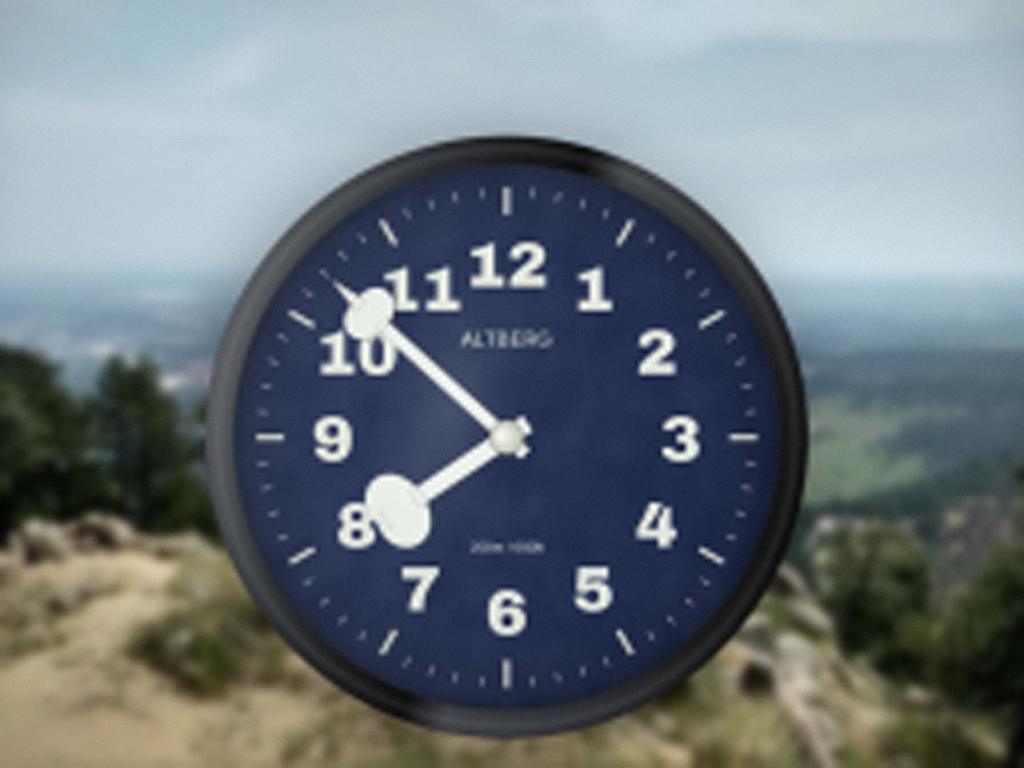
h=7 m=52
